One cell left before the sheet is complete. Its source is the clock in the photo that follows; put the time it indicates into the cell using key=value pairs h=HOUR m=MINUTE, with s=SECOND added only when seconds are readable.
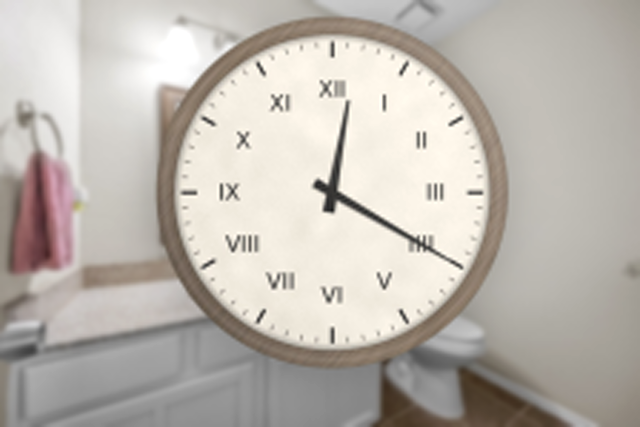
h=12 m=20
